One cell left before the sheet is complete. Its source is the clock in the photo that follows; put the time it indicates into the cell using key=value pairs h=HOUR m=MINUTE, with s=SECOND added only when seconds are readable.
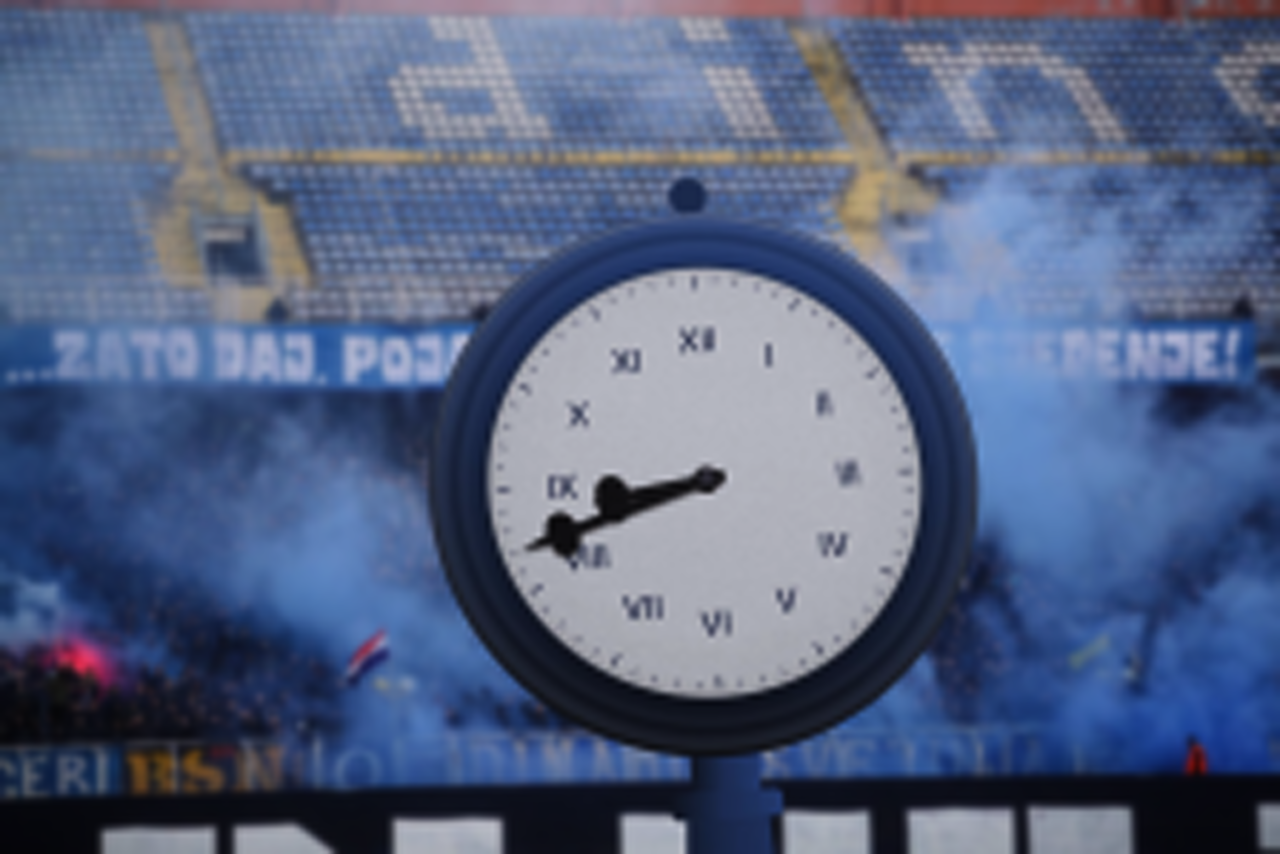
h=8 m=42
